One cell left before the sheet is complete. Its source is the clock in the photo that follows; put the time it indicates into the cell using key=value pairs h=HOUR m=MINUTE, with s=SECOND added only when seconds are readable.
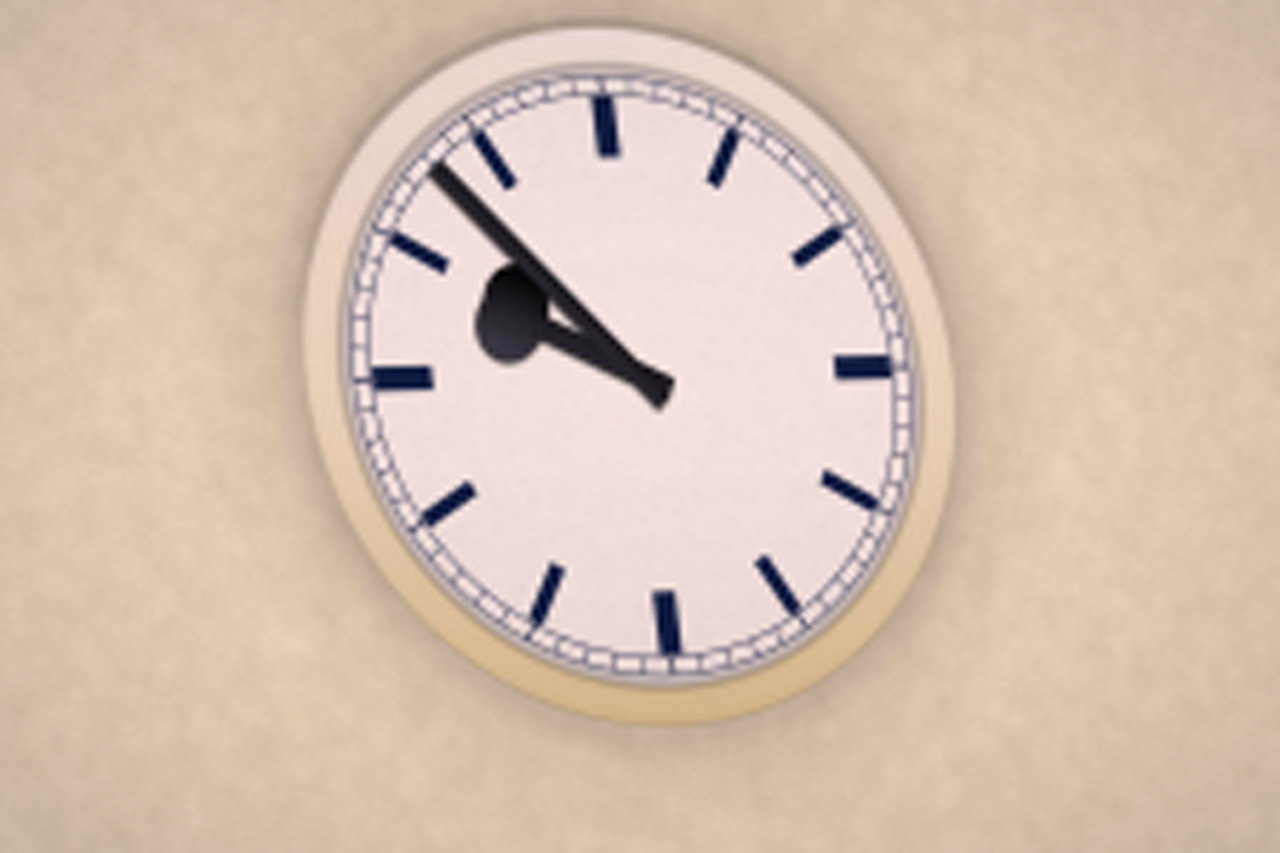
h=9 m=53
